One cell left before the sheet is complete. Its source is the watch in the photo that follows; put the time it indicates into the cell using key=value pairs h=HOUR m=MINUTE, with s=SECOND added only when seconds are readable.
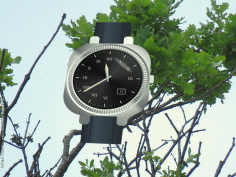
h=11 m=39
